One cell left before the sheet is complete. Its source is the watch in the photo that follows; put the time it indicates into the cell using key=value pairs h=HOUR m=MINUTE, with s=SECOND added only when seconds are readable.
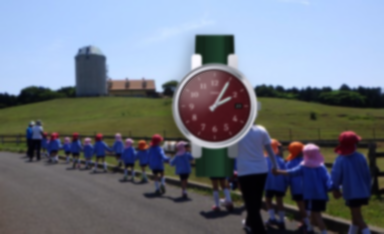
h=2 m=5
